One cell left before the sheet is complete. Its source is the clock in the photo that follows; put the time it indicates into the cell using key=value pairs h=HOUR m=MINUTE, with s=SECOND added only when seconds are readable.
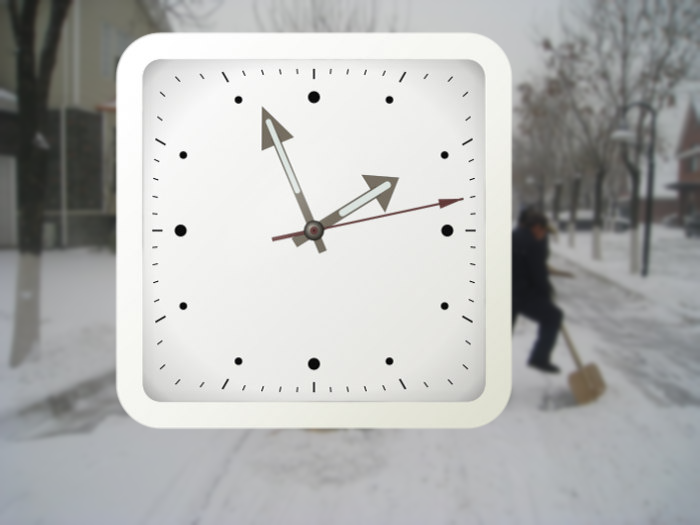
h=1 m=56 s=13
